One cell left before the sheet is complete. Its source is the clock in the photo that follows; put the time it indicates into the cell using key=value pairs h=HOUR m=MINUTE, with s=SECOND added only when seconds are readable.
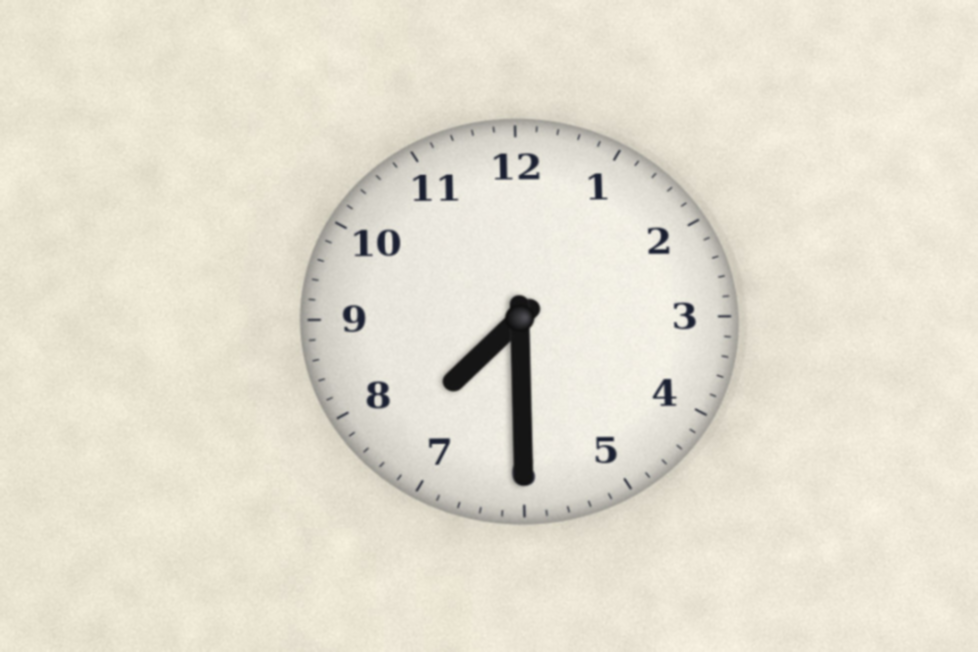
h=7 m=30
